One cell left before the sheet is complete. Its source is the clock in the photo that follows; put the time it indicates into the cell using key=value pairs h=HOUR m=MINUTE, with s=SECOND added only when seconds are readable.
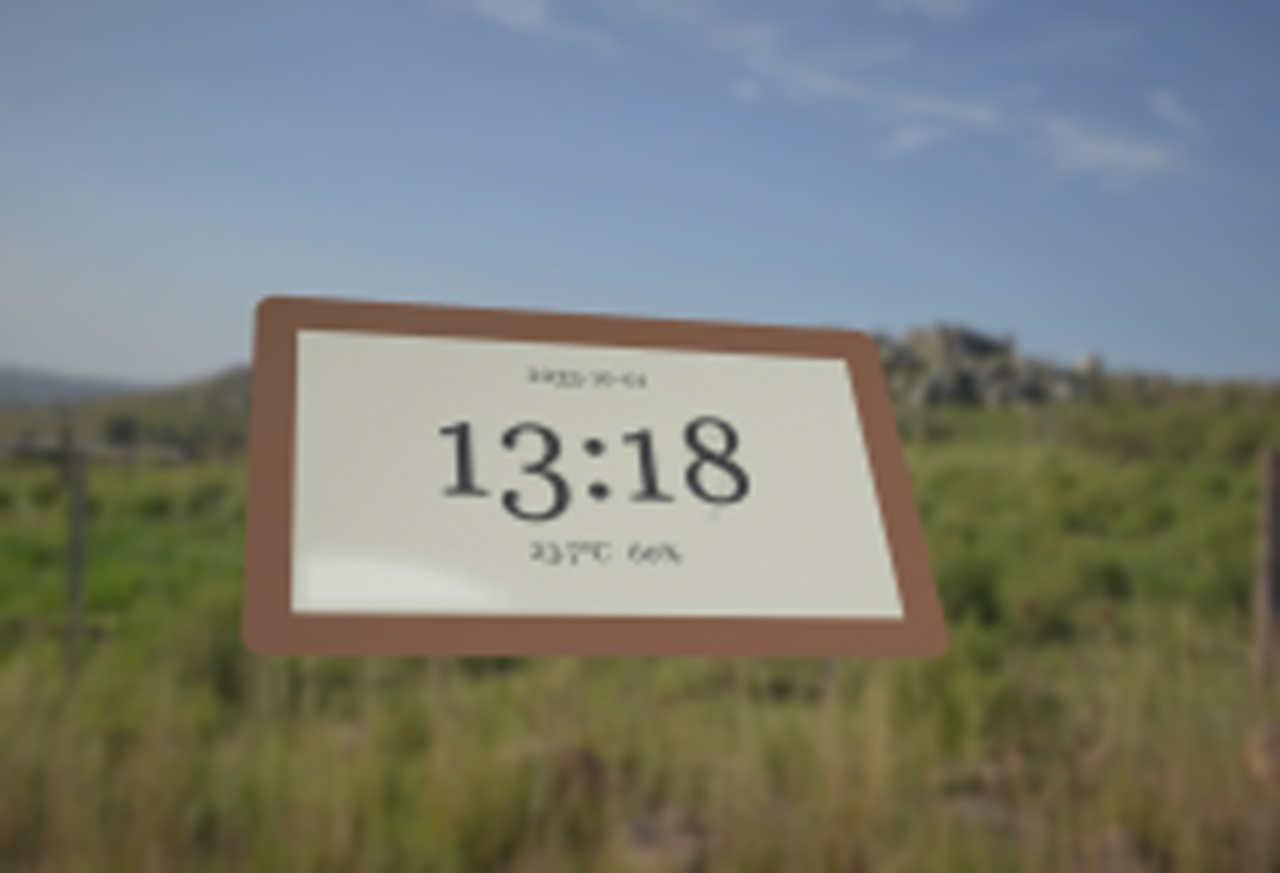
h=13 m=18
